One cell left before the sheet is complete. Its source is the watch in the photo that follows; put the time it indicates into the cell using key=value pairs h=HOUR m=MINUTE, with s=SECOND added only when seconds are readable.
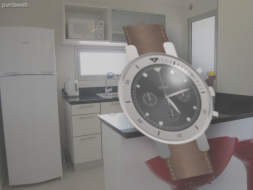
h=5 m=13
